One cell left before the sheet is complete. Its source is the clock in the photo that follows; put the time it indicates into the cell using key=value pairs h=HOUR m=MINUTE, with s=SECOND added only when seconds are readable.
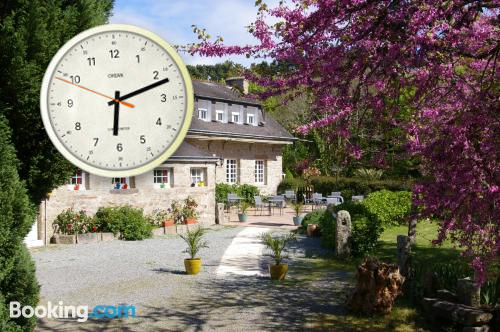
h=6 m=11 s=49
